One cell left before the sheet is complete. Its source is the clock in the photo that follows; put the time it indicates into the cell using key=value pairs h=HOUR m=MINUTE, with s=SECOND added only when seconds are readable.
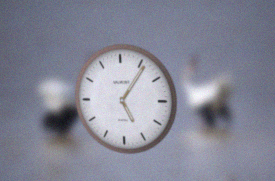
h=5 m=6
